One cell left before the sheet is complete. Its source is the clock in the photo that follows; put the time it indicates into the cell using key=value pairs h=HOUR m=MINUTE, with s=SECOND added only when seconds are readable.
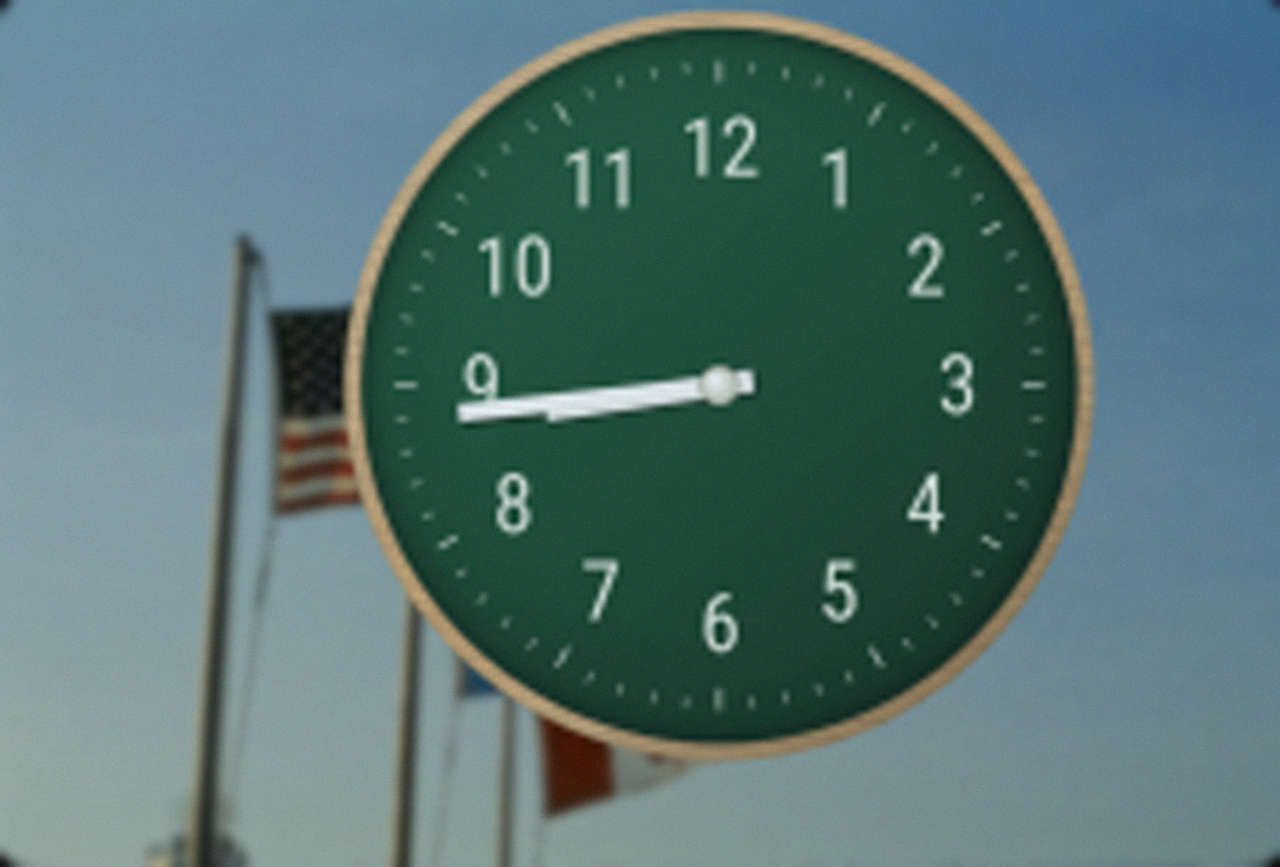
h=8 m=44
